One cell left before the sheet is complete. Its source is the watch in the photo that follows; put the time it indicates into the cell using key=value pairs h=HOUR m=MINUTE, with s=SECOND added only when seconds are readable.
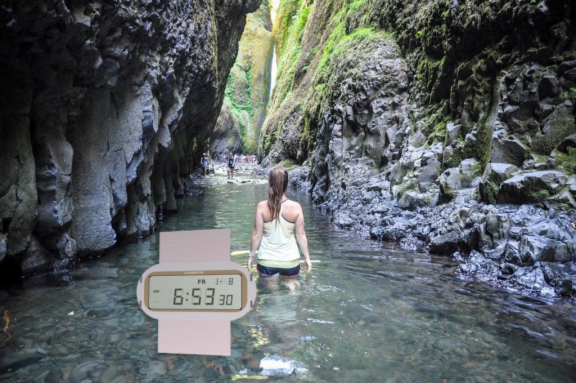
h=6 m=53 s=30
